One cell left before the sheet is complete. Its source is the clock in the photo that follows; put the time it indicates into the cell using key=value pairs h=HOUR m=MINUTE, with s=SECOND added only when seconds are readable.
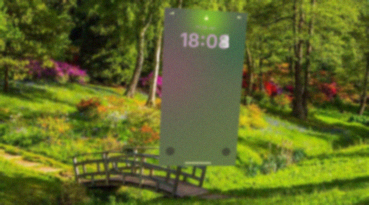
h=18 m=8
